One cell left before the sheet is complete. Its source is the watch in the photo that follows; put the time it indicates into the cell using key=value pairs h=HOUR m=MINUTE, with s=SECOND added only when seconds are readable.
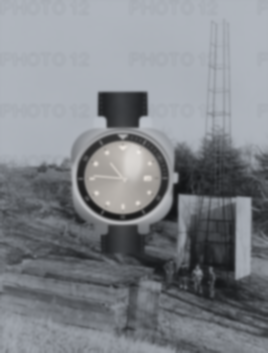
h=10 m=46
